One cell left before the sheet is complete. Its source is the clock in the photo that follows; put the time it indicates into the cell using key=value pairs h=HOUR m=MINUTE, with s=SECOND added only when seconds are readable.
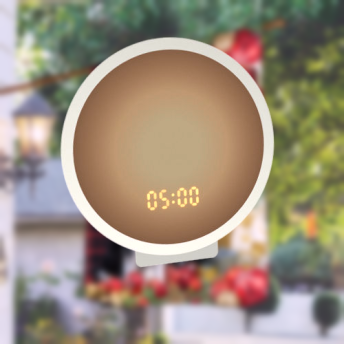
h=5 m=0
